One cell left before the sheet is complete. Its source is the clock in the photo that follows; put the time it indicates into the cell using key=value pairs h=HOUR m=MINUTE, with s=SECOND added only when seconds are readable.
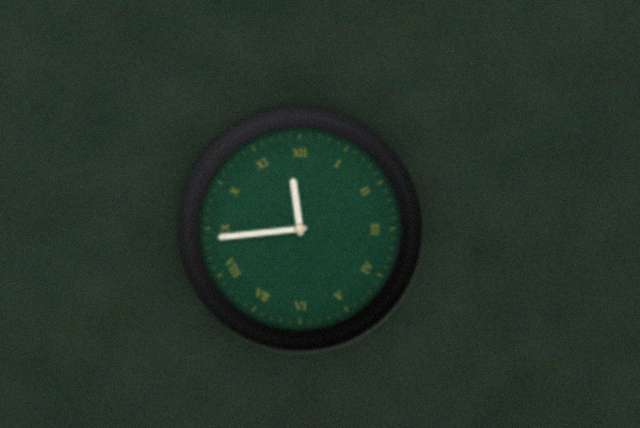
h=11 m=44
